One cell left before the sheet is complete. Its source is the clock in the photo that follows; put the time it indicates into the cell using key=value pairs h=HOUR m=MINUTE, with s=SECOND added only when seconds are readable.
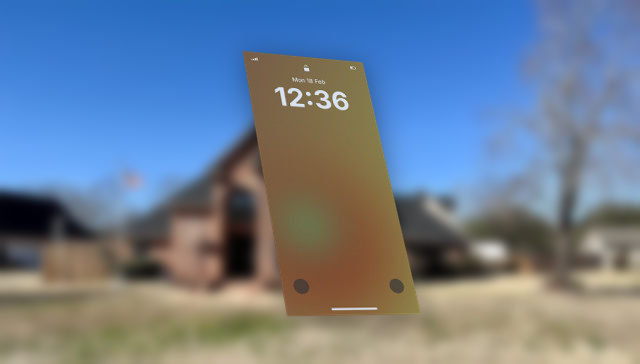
h=12 m=36
